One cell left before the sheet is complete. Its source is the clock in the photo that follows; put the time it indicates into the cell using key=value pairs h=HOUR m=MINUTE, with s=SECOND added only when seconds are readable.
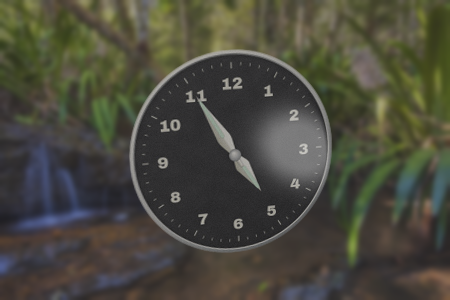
h=4 m=55
